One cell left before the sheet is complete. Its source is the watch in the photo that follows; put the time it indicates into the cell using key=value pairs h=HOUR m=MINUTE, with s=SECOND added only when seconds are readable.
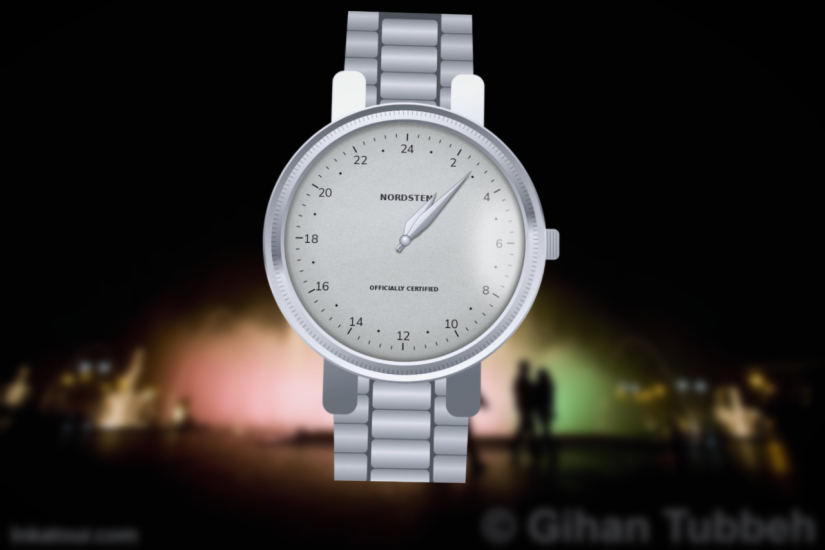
h=2 m=7
